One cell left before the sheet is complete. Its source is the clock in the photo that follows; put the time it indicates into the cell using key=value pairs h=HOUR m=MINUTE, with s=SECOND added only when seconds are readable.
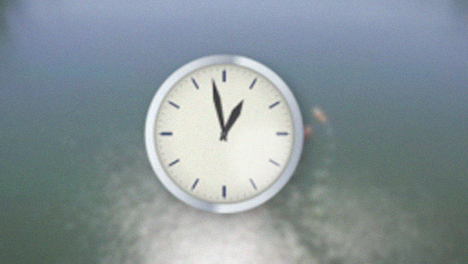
h=12 m=58
